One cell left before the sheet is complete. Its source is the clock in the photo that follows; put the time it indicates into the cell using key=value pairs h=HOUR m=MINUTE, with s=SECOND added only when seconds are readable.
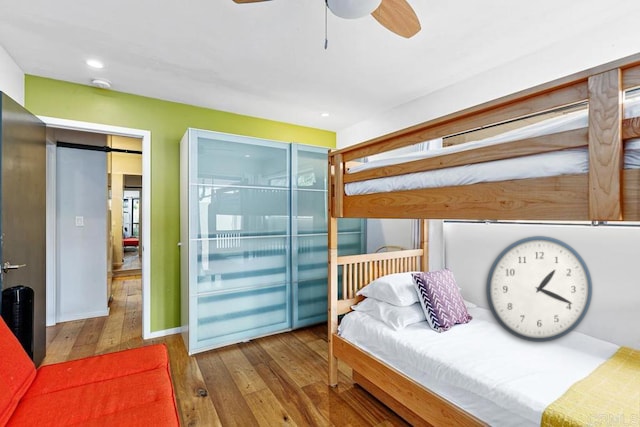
h=1 m=19
